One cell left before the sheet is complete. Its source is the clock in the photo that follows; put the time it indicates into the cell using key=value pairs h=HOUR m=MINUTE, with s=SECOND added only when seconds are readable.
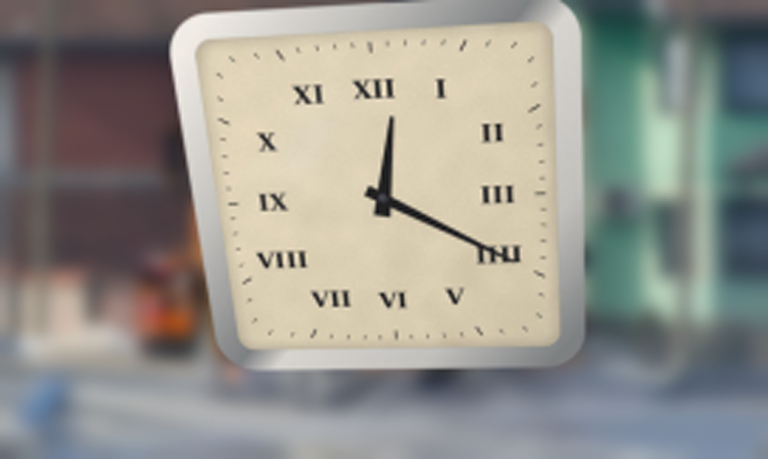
h=12 m=20
